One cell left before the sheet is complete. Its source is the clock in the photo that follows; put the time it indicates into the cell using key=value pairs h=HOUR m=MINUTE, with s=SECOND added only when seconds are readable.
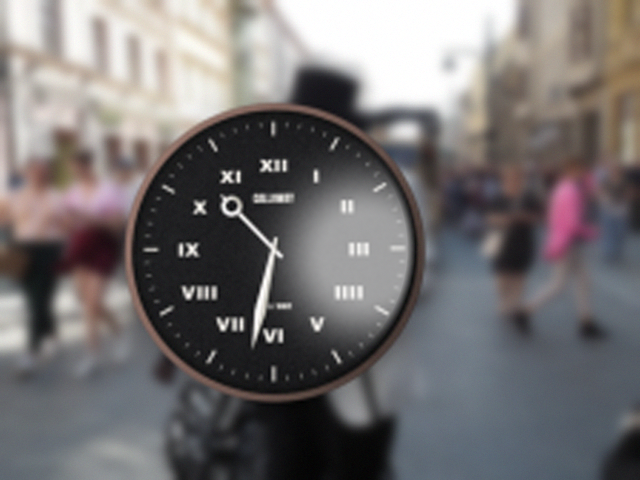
h=10 m=32
